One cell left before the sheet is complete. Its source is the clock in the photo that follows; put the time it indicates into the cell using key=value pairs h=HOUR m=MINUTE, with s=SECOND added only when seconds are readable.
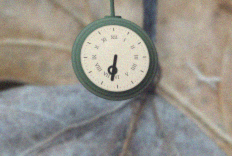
h=6 m=32
